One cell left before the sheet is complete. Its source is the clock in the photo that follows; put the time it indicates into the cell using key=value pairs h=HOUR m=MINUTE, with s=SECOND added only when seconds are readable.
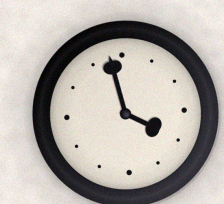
h=3 m=58
